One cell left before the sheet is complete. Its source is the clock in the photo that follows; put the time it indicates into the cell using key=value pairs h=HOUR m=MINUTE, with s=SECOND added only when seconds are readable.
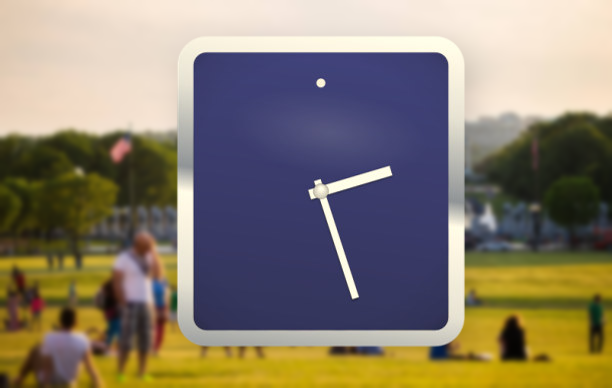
h=2 m=27
